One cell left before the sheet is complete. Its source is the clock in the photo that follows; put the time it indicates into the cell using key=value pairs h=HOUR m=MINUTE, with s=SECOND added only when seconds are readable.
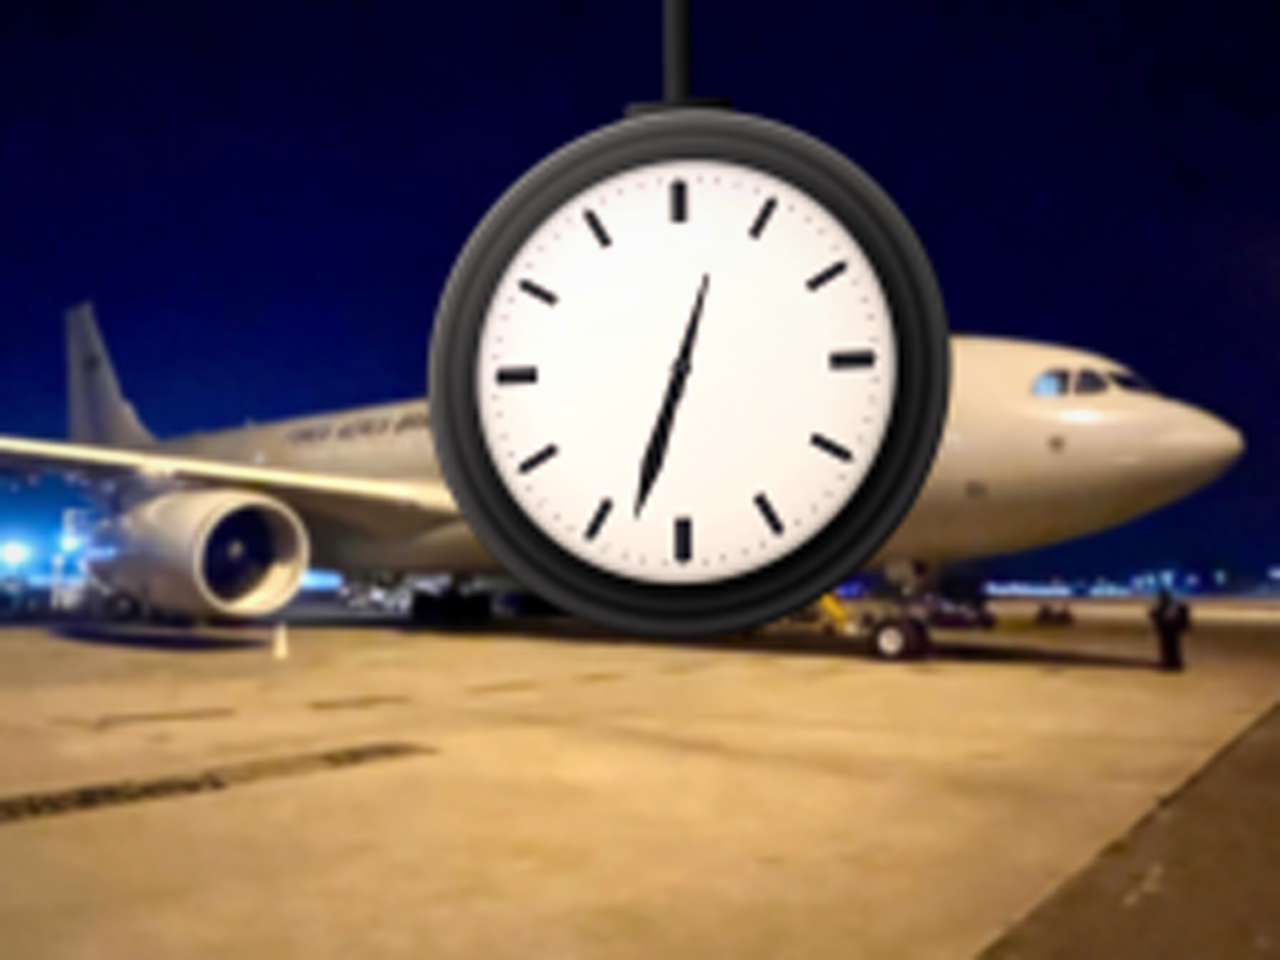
h=12 m=33
